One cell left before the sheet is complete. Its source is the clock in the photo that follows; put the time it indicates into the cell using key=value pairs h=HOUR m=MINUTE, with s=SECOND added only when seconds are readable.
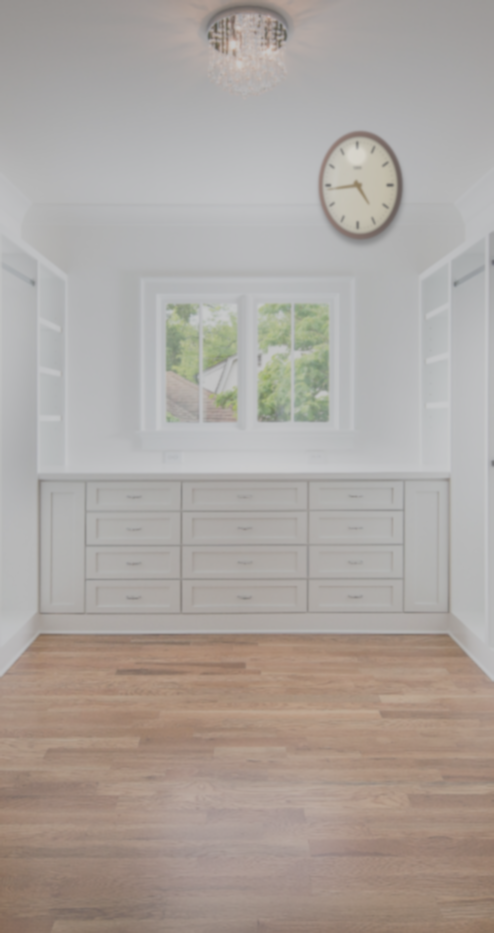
h=4 m=44
